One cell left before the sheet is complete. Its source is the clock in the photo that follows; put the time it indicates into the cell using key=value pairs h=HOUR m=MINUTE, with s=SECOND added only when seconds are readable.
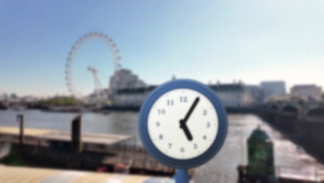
h=5 m=5
